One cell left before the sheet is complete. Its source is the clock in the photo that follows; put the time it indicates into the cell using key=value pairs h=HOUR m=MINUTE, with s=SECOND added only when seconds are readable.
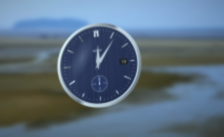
h=12 m=6
